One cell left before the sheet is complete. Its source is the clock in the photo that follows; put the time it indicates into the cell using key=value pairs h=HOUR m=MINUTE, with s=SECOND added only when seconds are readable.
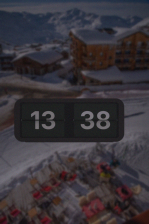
h=13 m=38
